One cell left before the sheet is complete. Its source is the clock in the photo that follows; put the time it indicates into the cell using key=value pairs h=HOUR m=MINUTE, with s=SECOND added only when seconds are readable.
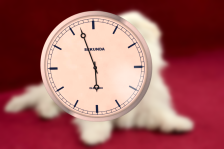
h=5 m=57
